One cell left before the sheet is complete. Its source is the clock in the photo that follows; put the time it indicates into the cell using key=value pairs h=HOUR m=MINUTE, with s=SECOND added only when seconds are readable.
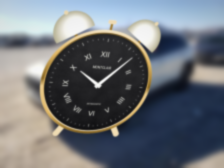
h=10 m=7
